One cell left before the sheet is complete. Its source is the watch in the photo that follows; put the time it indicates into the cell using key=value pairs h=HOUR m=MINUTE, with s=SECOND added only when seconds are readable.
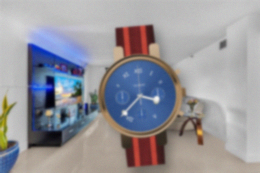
h=3 m=38
